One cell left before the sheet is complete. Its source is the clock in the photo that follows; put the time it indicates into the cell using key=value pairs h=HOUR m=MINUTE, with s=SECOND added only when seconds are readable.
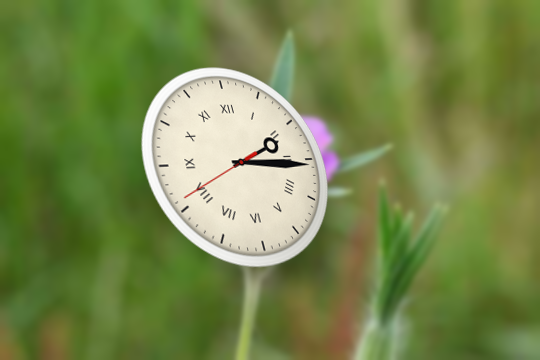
h=2 m=15 s=41
